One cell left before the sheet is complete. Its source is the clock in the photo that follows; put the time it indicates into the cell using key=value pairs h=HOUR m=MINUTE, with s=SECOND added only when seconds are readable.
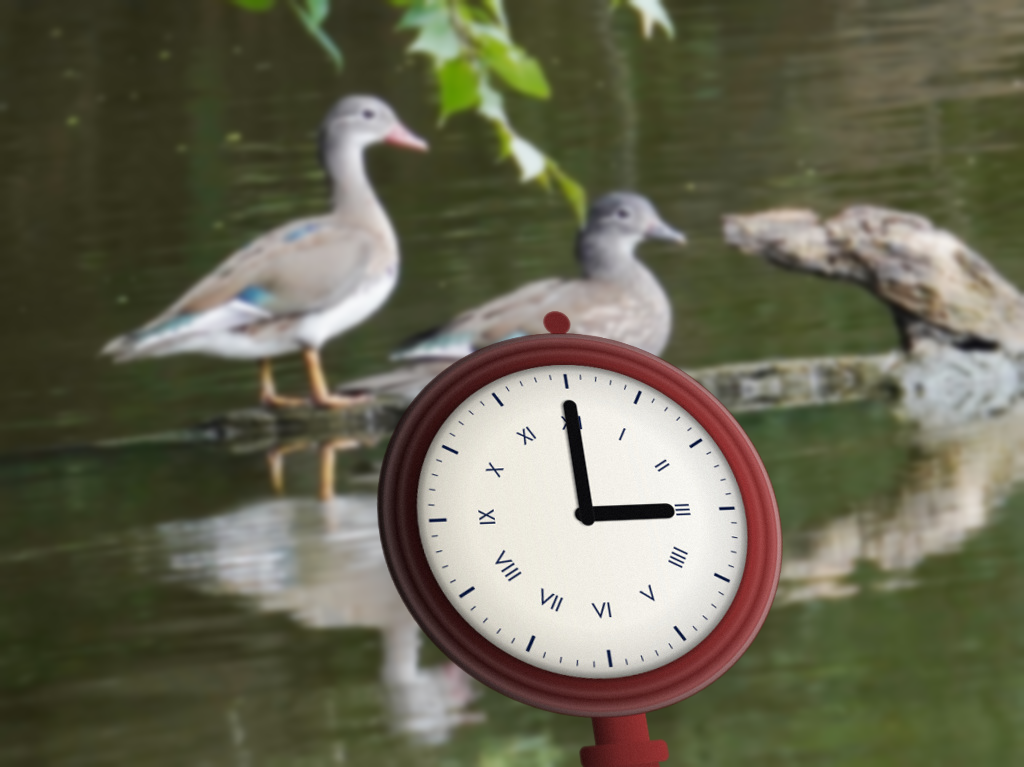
h=3 m=0
